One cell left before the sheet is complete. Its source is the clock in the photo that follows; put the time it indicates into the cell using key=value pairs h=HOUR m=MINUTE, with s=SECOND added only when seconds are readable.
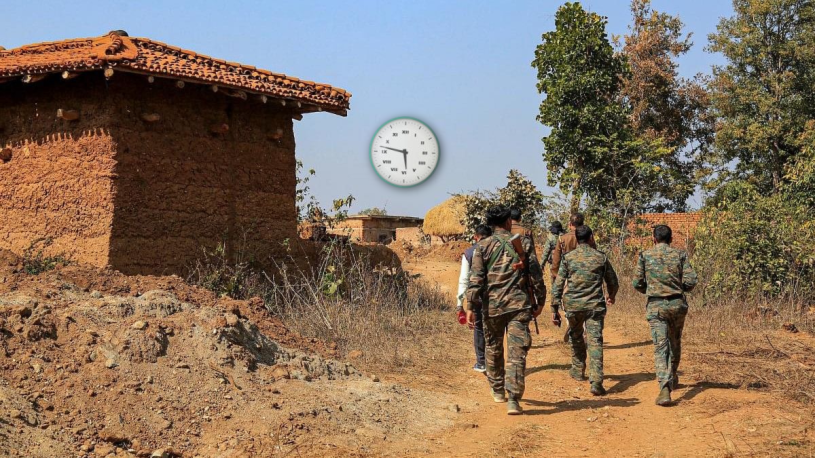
h=5 m=47
